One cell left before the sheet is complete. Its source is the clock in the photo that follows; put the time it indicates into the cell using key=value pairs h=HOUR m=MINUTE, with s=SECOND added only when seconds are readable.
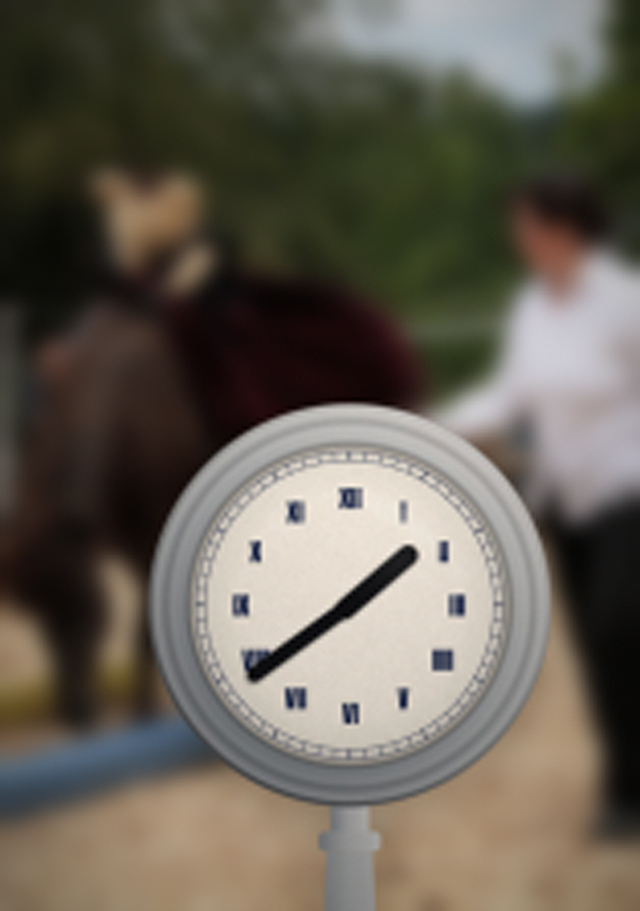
h=1 m=39
